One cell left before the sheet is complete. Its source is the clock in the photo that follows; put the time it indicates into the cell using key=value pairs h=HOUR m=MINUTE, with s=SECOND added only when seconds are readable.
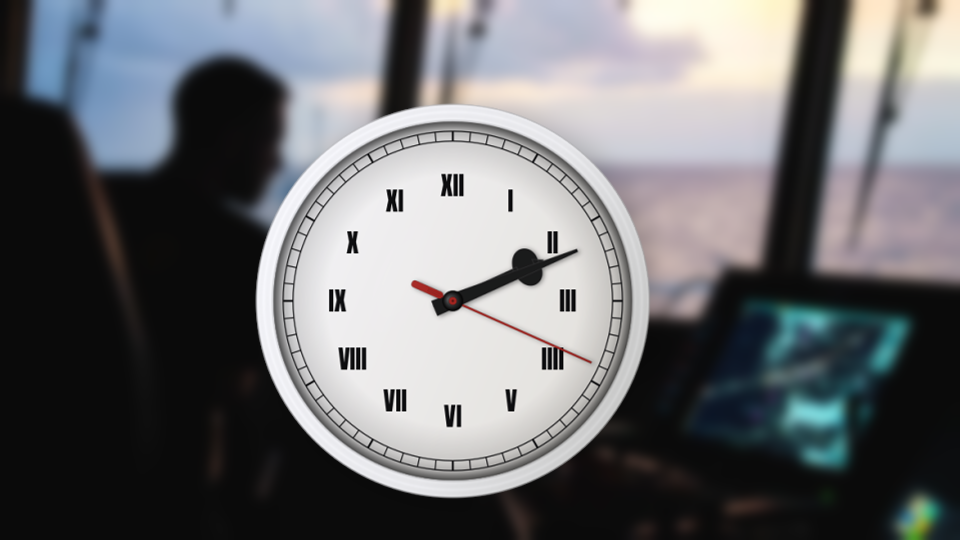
h=2 m=11 s=19
